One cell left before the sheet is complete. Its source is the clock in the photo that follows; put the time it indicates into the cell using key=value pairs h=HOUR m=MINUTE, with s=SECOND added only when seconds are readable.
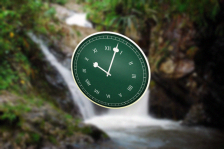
h=10 m=3
